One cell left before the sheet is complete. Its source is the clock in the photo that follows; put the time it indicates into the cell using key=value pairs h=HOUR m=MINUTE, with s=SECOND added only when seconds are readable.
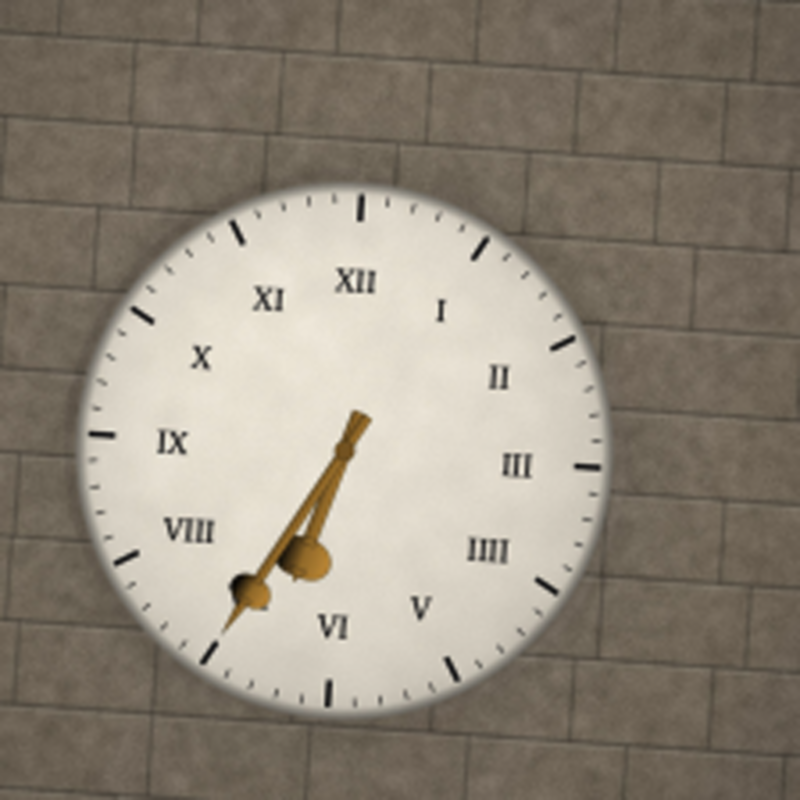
h=6 m=35
